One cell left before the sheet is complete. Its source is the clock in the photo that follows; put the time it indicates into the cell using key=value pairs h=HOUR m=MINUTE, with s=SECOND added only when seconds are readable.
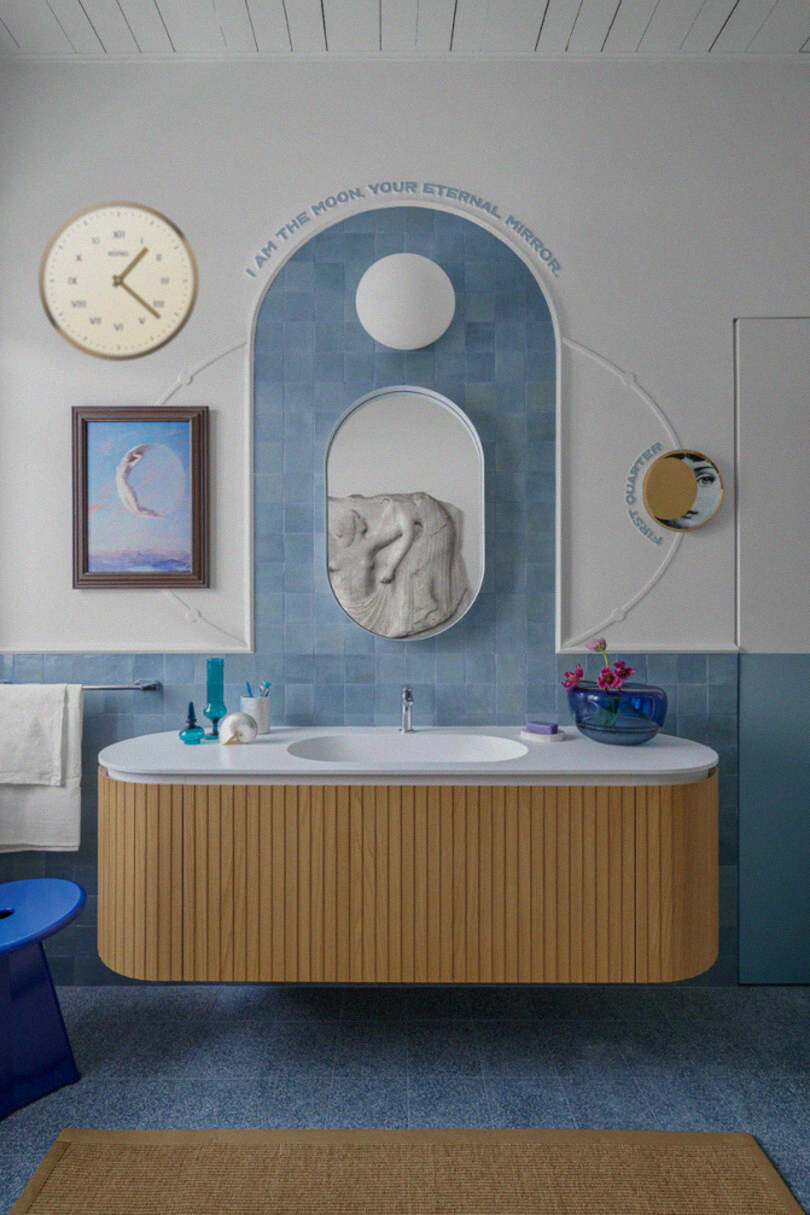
h=1 m=22
